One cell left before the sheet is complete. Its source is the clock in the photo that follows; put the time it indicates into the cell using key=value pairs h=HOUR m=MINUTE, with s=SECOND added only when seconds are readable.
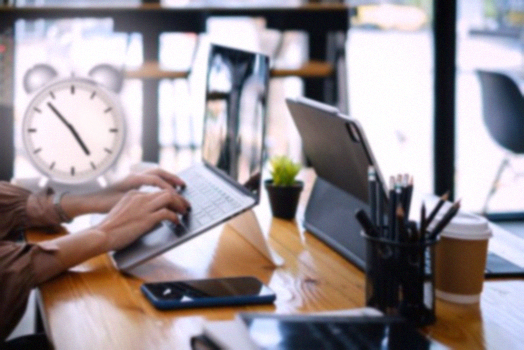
h=4 m=53
